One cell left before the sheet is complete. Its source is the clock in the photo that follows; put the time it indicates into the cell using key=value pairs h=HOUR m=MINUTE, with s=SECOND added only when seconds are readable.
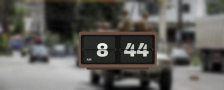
h=8 m=44
